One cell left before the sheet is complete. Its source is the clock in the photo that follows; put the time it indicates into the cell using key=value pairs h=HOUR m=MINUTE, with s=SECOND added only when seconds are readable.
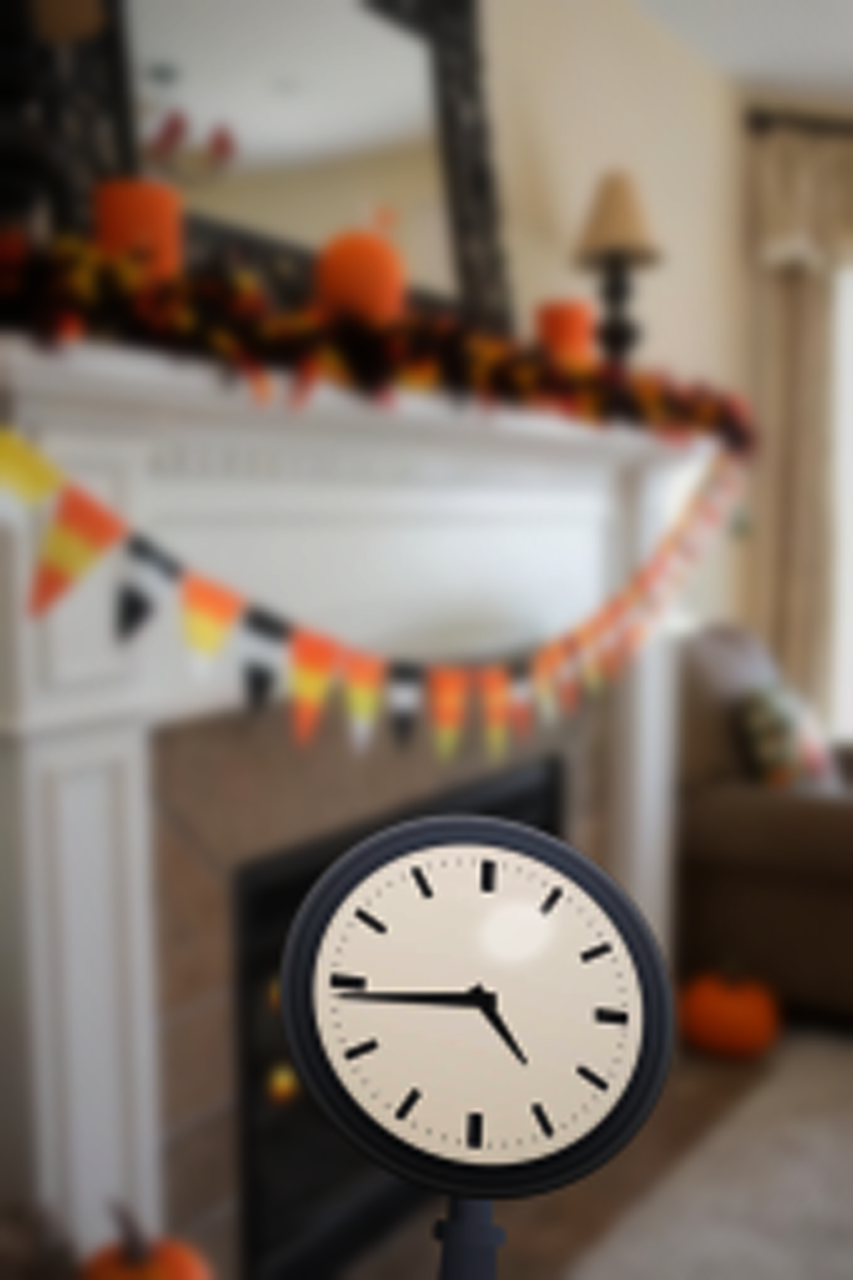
h=4 m=44
